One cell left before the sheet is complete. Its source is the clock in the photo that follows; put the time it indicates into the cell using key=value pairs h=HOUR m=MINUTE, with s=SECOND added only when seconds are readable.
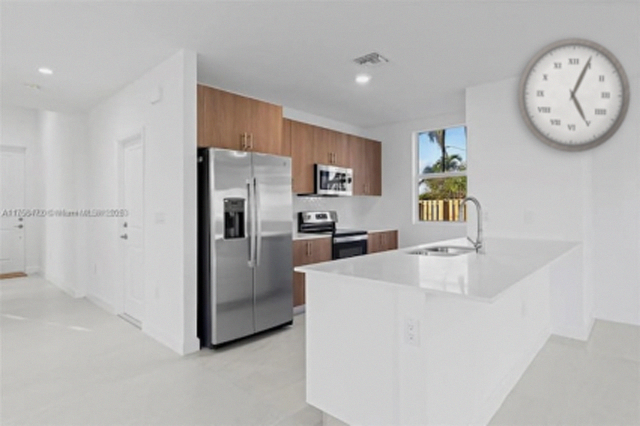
h=5 m=4
